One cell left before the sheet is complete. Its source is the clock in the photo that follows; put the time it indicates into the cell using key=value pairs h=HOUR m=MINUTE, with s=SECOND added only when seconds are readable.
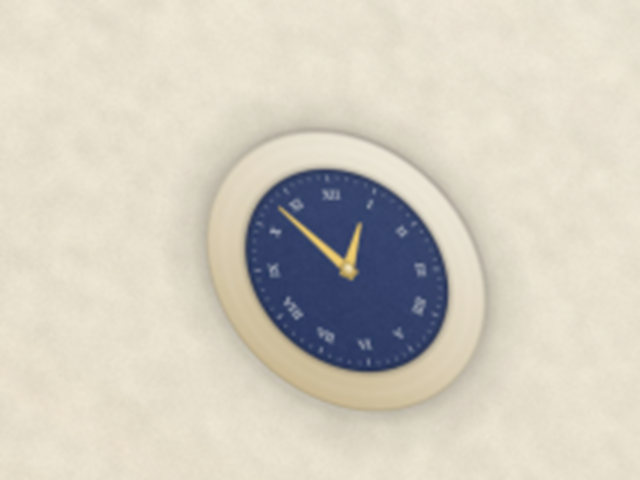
h=12 m=53
